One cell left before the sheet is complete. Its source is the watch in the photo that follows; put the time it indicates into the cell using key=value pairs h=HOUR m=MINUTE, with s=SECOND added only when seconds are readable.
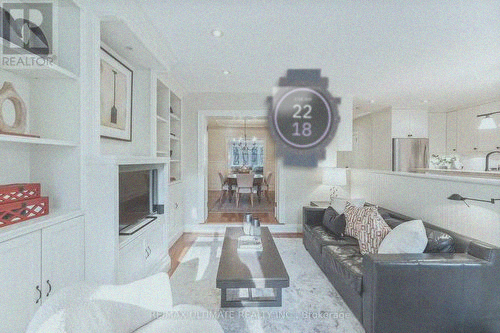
h=22 m=18
